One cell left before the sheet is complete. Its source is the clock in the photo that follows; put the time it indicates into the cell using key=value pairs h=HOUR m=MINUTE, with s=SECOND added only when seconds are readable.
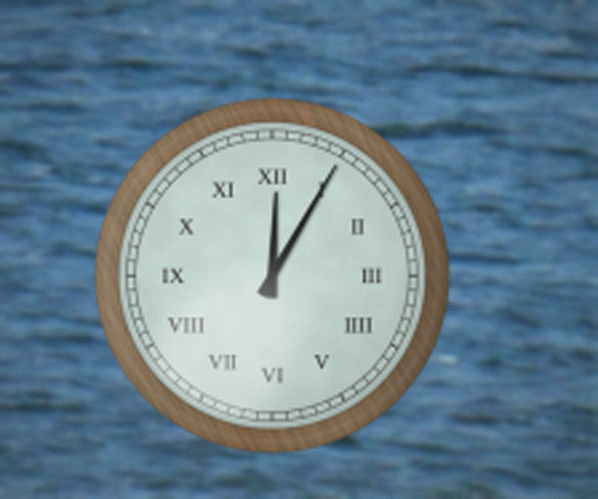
h=12 m=5
